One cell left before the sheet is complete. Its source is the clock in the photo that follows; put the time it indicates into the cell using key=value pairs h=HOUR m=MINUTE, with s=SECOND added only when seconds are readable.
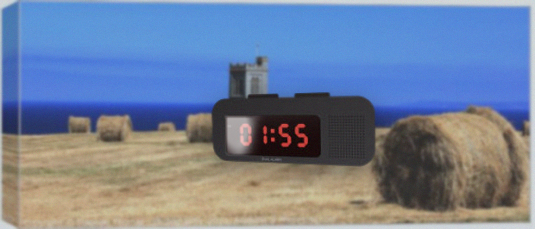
h=1 m=55
